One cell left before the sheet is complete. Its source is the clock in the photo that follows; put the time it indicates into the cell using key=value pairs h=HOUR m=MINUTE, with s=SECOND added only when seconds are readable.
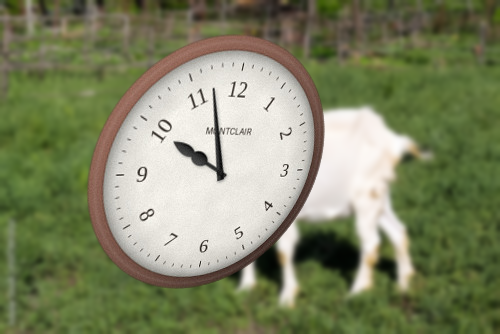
h=9 m=57
